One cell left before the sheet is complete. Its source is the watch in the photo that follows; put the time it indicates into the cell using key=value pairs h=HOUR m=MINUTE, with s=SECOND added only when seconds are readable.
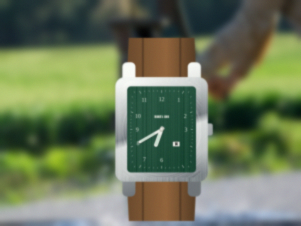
h=6 m=40
